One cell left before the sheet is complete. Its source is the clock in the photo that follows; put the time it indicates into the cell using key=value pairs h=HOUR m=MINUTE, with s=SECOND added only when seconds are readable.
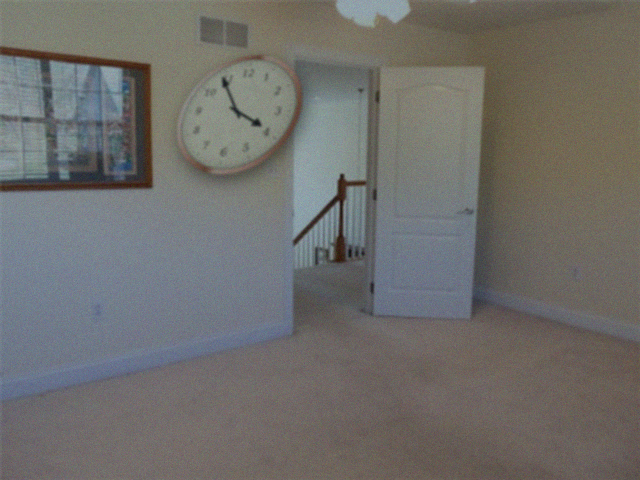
h=3 m=54
